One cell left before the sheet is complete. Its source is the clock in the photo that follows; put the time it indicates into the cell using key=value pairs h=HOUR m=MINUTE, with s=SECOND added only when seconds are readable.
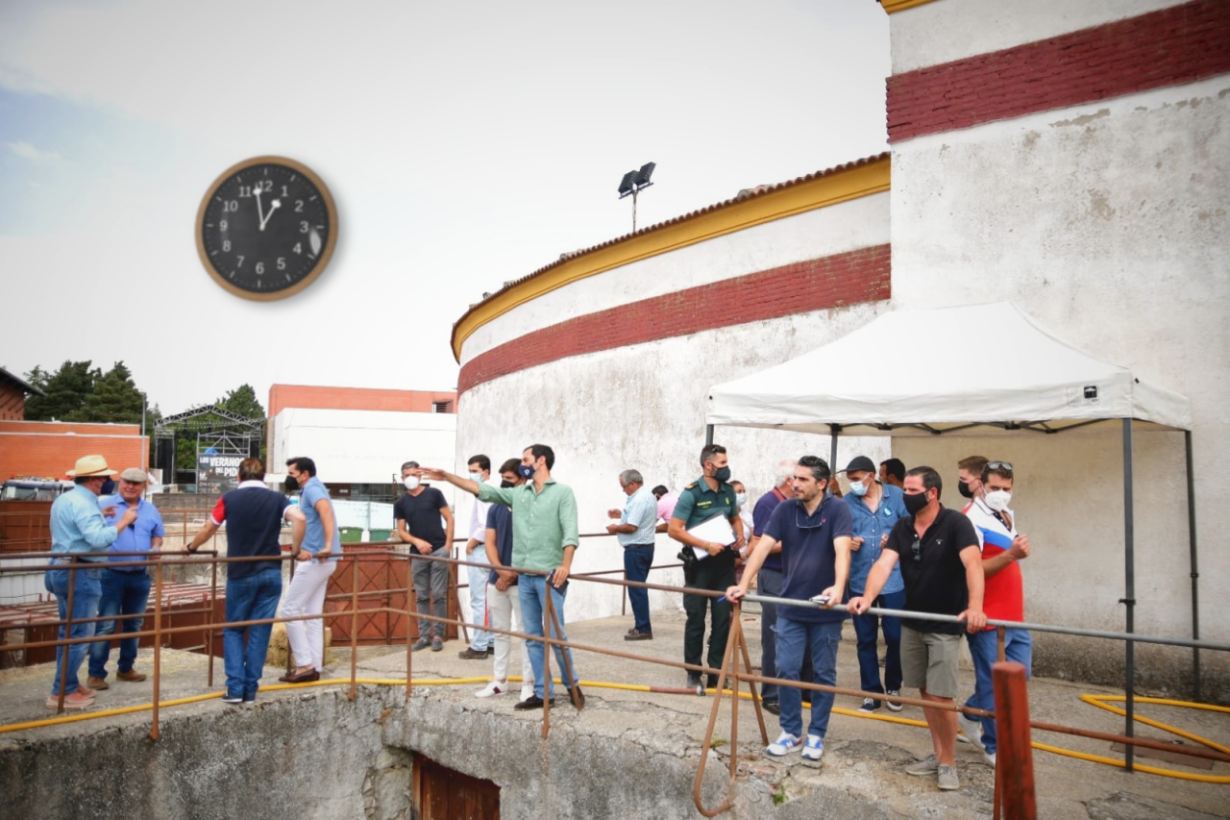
h=12 m=58
